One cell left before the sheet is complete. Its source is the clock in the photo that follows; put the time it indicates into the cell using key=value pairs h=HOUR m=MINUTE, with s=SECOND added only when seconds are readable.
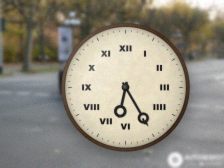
h=6 m=25
